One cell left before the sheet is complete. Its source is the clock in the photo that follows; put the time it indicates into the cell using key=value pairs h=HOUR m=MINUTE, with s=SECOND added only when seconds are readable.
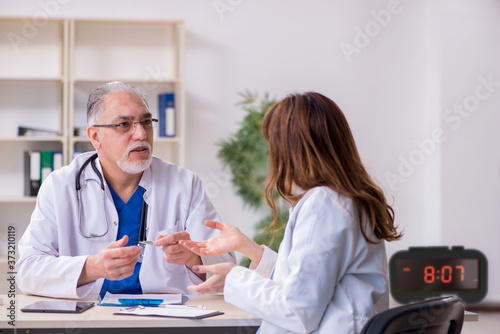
h=8 m=7
